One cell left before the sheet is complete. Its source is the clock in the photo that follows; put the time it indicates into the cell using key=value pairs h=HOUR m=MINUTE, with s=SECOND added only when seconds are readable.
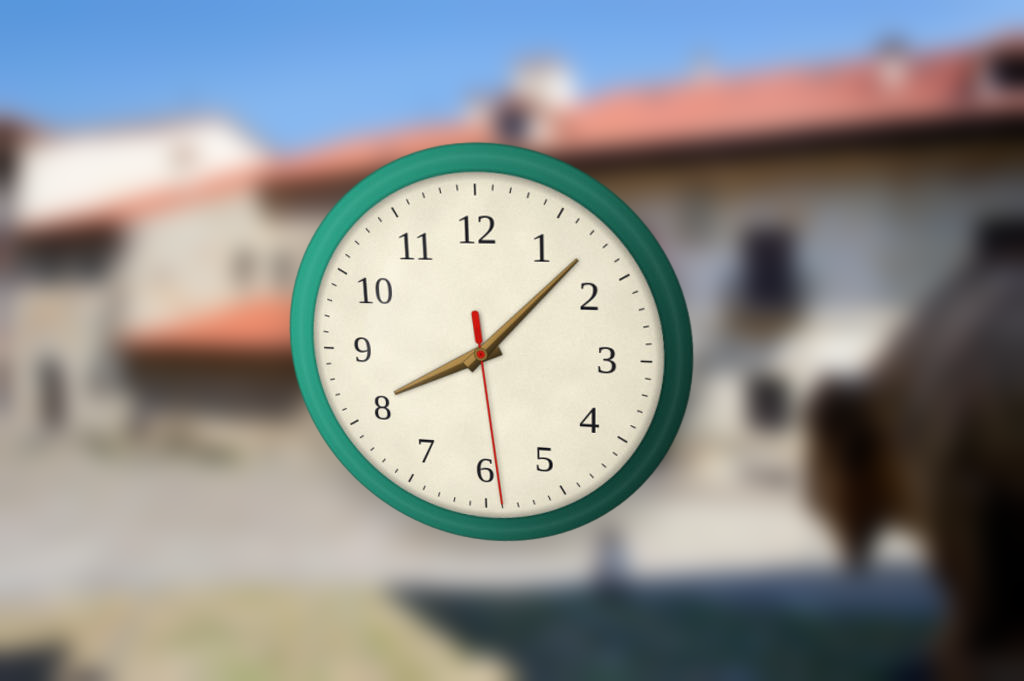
h=8 m=7 s=29
